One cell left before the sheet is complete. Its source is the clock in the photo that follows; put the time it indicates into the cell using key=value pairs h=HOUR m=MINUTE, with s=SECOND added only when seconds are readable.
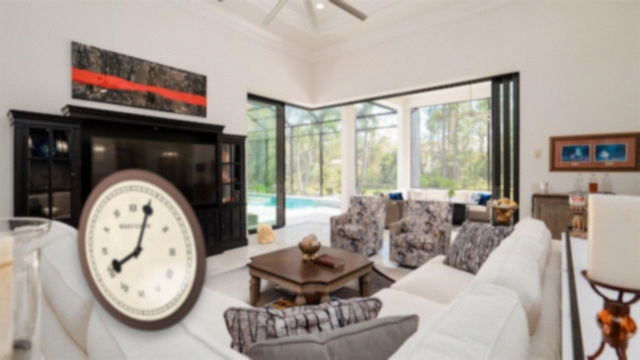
h=8 m=4
